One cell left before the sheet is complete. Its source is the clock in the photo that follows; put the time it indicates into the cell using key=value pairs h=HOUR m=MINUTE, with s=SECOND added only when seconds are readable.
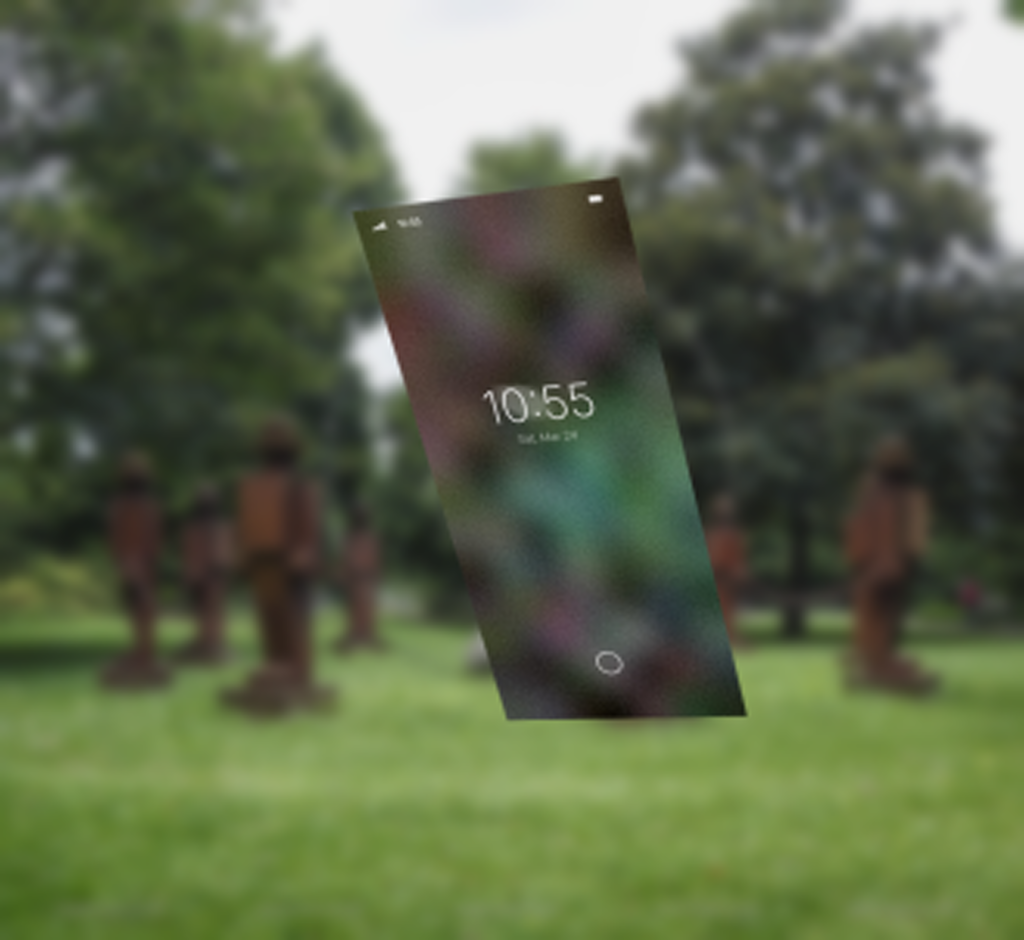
h=10 m=55
